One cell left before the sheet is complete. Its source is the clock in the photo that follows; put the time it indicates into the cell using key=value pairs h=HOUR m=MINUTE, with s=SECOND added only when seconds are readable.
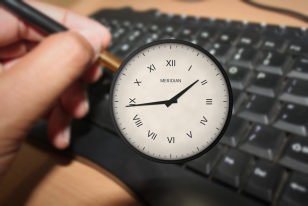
h=1 m=44
